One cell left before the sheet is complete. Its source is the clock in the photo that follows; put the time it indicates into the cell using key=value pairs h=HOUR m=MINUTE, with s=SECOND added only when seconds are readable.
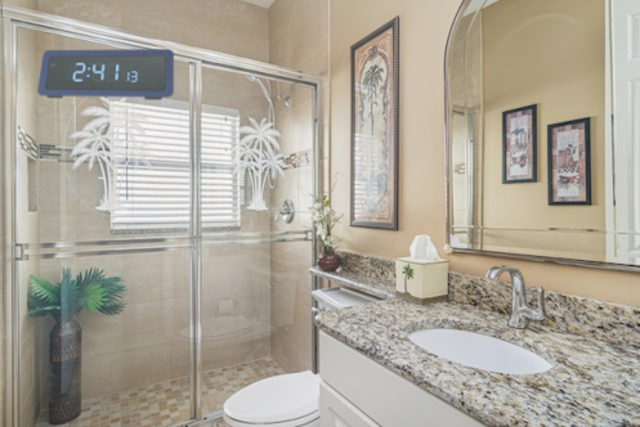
h=2 m=41 s=13
